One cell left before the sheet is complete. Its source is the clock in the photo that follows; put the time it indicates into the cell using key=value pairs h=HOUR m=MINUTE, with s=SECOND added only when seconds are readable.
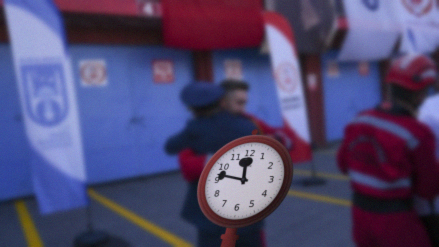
h=11 m=47
